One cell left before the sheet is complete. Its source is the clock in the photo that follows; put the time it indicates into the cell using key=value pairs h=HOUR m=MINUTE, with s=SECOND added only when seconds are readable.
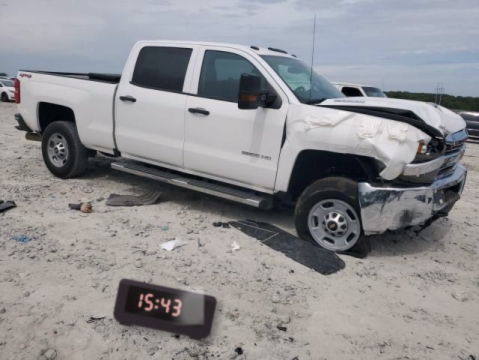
h=15 m=43
